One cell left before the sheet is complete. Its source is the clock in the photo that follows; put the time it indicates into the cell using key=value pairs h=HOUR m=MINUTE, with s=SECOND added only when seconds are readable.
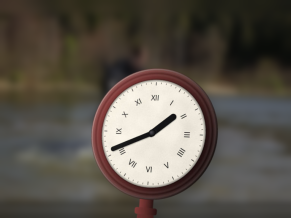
h=1 m=41
